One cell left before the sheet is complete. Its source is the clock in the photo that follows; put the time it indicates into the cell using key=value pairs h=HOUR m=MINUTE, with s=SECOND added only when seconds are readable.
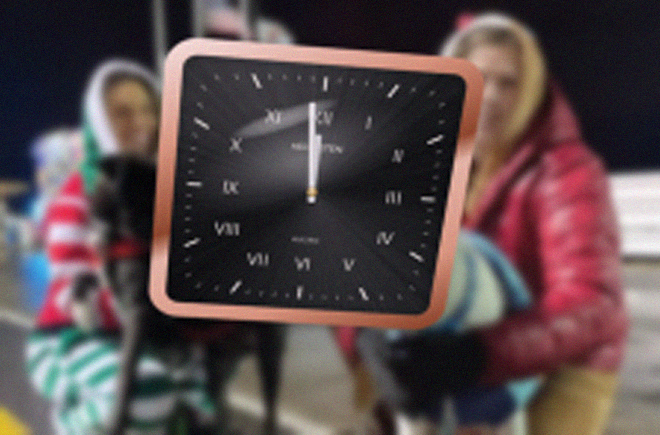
h=11 m=59
